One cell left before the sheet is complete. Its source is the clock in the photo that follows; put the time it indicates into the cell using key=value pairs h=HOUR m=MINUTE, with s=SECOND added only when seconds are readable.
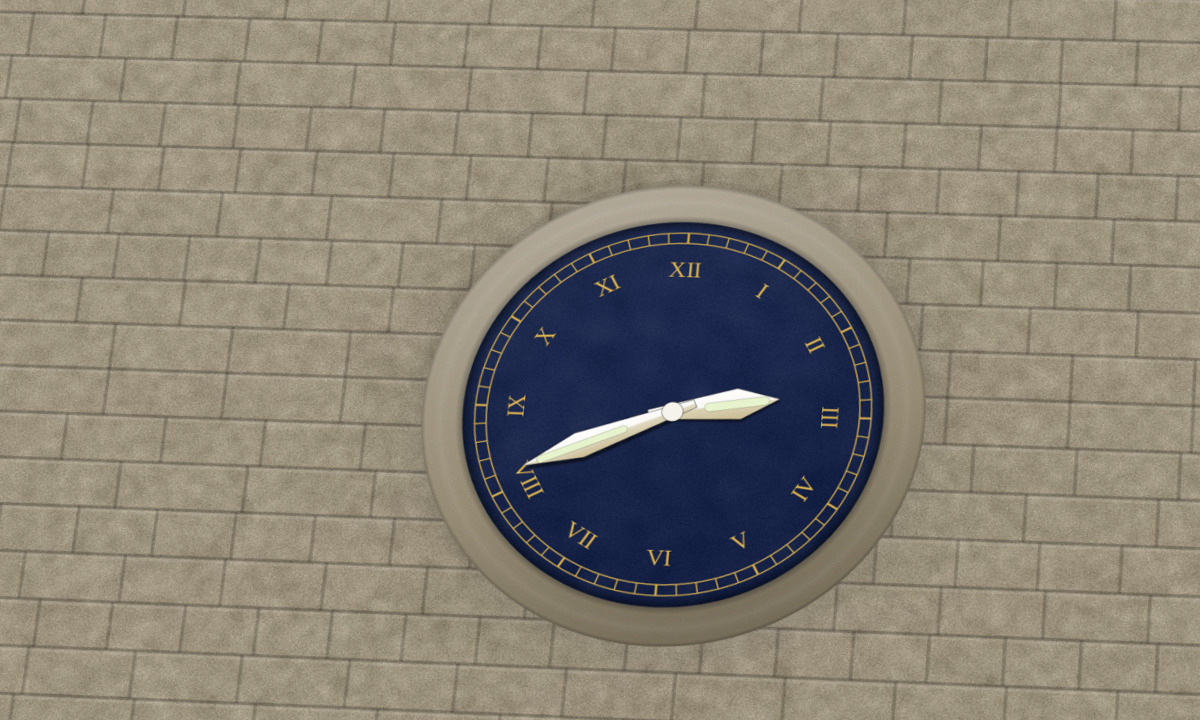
h=2 m=41
